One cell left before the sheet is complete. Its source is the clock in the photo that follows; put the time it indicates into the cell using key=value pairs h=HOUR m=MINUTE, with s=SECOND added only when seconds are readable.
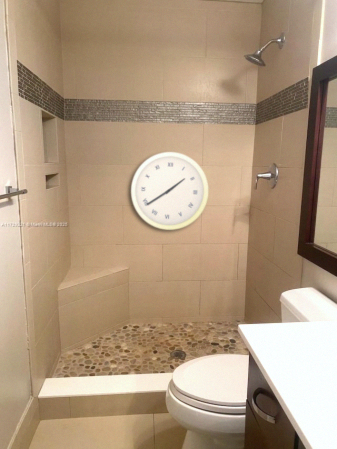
h=1 m=39
